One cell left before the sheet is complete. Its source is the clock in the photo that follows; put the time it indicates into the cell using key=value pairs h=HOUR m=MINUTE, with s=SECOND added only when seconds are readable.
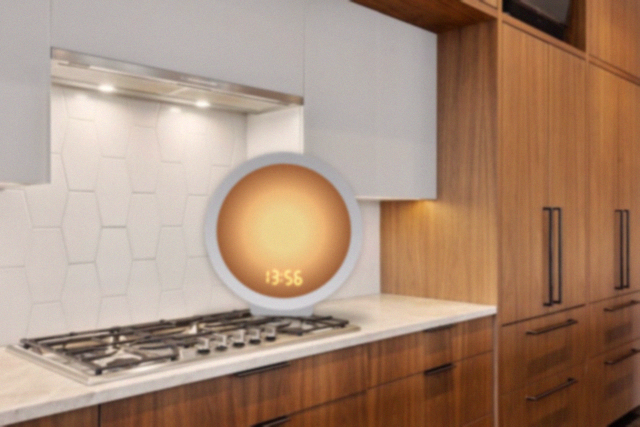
h=13 m=56
